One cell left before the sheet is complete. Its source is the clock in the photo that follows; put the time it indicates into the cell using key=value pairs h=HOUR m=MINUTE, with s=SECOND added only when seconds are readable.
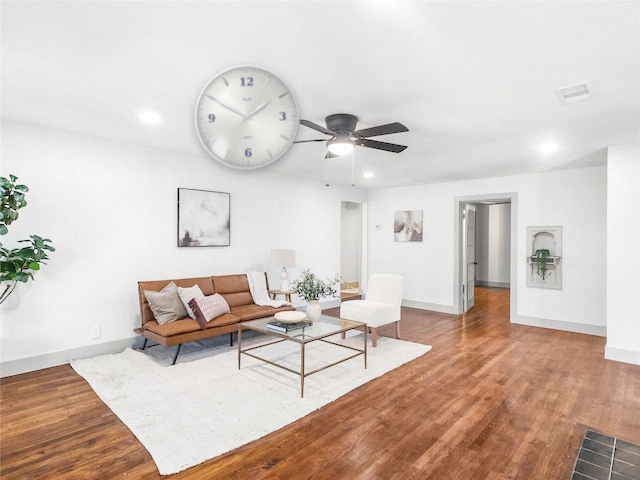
h=1 m=50
